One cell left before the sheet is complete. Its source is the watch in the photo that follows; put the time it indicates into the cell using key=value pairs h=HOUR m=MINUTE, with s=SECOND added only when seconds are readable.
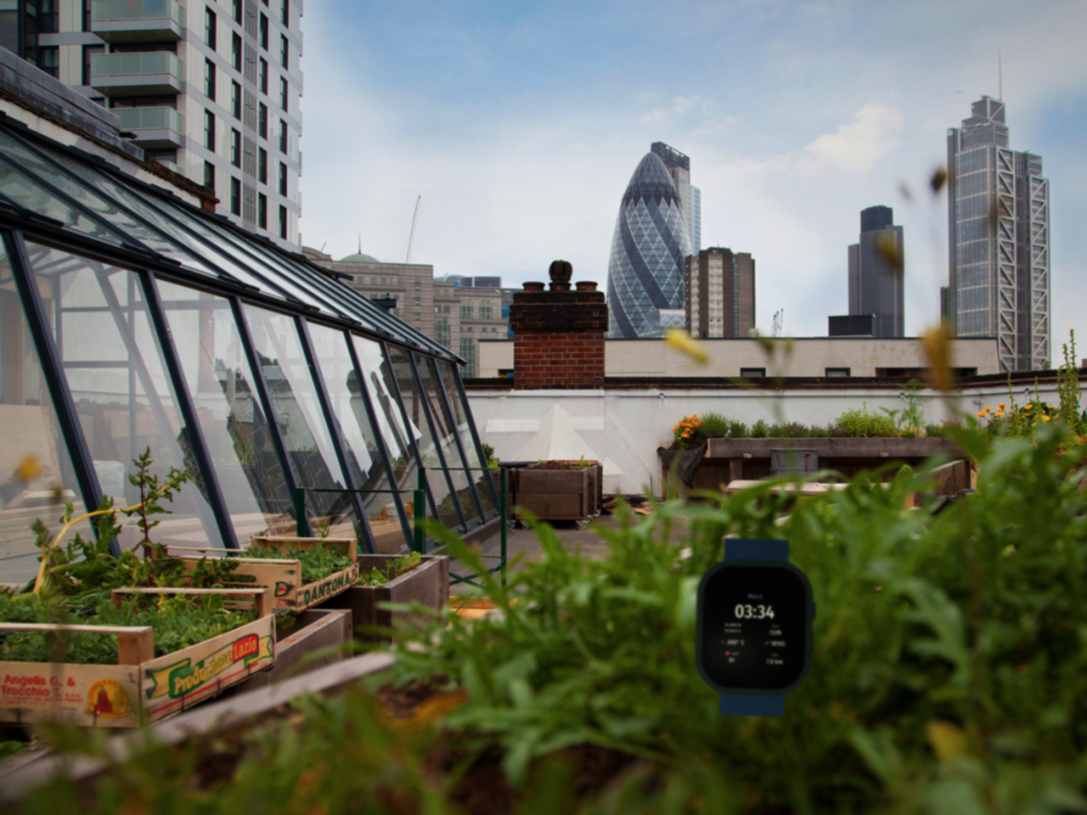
h=3 m=34
